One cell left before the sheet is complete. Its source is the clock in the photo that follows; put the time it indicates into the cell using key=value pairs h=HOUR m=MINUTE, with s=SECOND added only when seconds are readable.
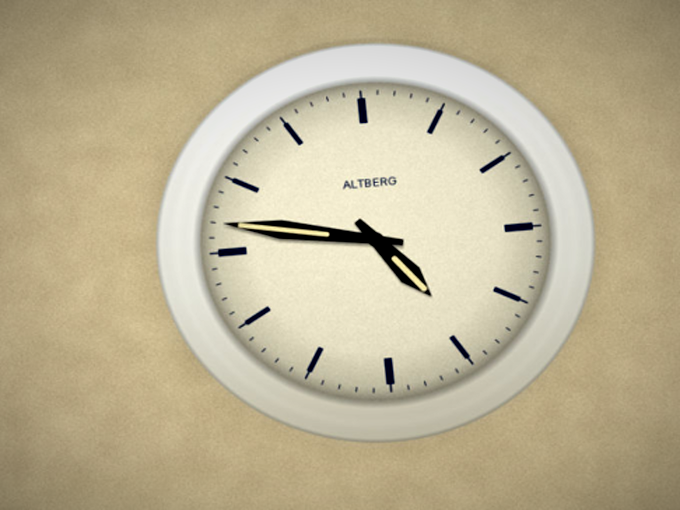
h=4 m=47
